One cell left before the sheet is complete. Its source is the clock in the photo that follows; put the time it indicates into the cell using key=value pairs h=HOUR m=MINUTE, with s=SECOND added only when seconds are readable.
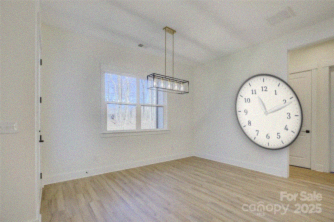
h=11 m=11
